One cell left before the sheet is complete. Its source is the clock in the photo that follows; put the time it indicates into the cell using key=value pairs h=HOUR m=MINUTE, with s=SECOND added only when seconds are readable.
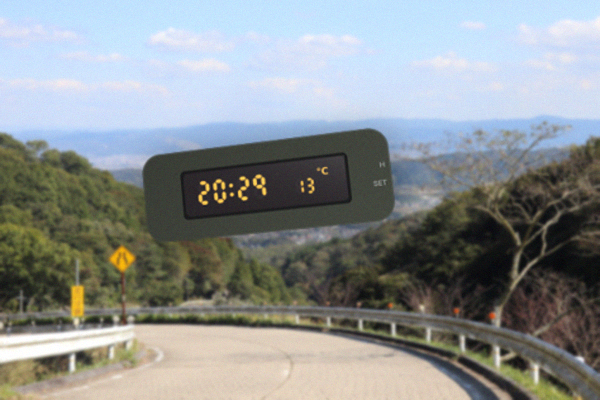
h=20 m=29
